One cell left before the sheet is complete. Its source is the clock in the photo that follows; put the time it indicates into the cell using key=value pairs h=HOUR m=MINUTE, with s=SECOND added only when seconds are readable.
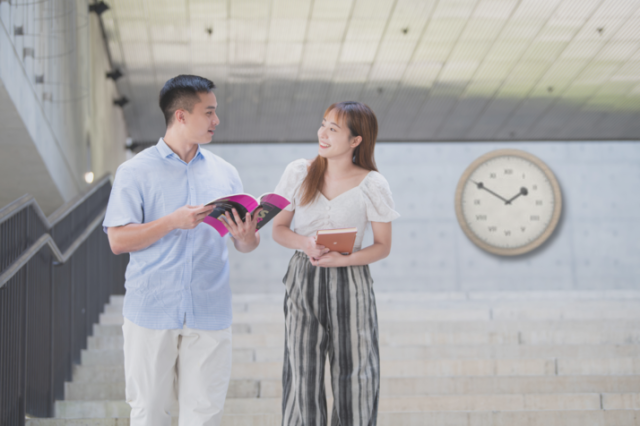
h=1 m=50
